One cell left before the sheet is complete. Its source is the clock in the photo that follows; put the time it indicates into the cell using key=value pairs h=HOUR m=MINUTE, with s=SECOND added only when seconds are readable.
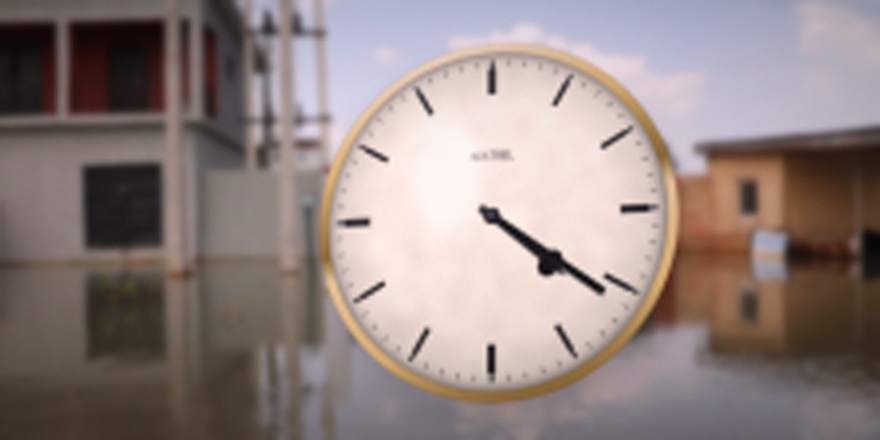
h=4 m=21
